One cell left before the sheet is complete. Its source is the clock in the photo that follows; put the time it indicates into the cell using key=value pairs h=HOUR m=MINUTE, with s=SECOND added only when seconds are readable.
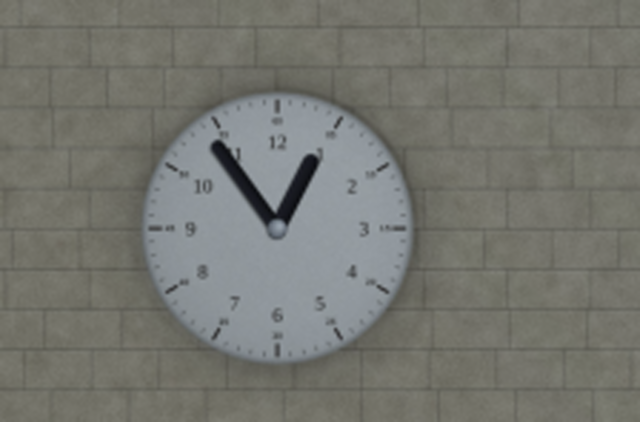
h=12 m=54
